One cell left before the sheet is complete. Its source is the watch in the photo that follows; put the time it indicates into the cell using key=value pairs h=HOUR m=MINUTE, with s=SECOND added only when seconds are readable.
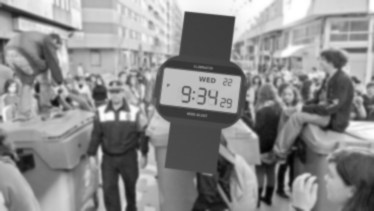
h=9 m=34
